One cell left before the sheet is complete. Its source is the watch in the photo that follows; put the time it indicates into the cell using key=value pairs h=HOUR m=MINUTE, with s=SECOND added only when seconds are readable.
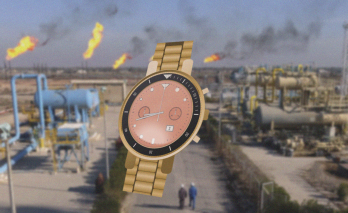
h=8 m=42
